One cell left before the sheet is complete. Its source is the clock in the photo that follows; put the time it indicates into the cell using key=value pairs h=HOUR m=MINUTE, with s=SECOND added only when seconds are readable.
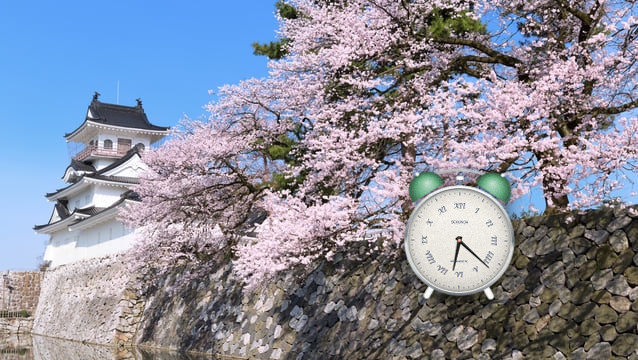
h=6 m=22
